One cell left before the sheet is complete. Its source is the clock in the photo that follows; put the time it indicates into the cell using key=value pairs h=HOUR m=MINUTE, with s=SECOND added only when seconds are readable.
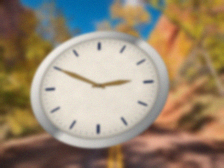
h=2 m=50
